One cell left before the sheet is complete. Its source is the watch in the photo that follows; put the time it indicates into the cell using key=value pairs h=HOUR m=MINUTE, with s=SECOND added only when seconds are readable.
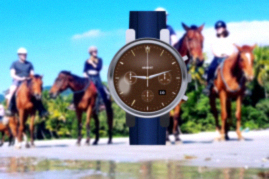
h=9 m=12
